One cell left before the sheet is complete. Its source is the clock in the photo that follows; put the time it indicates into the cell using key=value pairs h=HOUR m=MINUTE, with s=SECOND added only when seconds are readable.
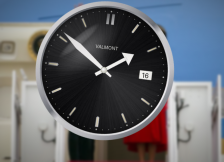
h=1 m=51
